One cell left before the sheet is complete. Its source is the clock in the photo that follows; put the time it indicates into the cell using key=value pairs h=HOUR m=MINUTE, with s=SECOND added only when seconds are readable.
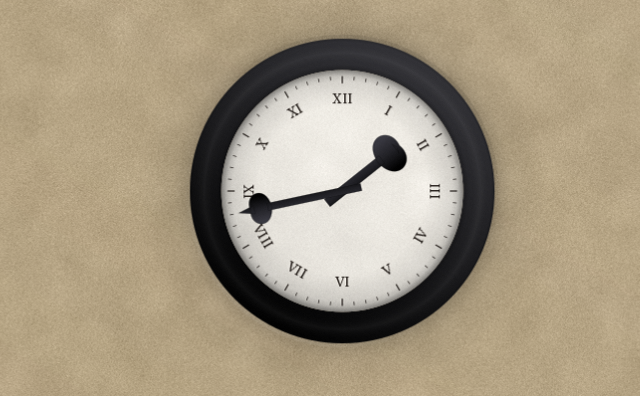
h=1 m=43
